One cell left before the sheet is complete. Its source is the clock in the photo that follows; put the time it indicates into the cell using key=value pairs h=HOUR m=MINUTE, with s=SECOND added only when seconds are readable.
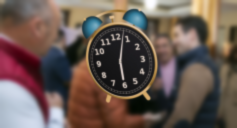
h=6 m=3
